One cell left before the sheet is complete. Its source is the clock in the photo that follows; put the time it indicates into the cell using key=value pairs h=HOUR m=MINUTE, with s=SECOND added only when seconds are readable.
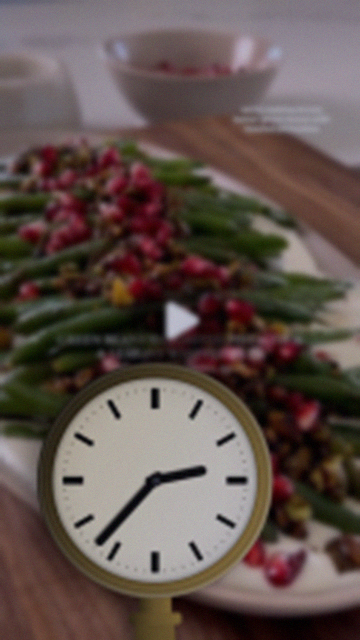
h=2 m=37
